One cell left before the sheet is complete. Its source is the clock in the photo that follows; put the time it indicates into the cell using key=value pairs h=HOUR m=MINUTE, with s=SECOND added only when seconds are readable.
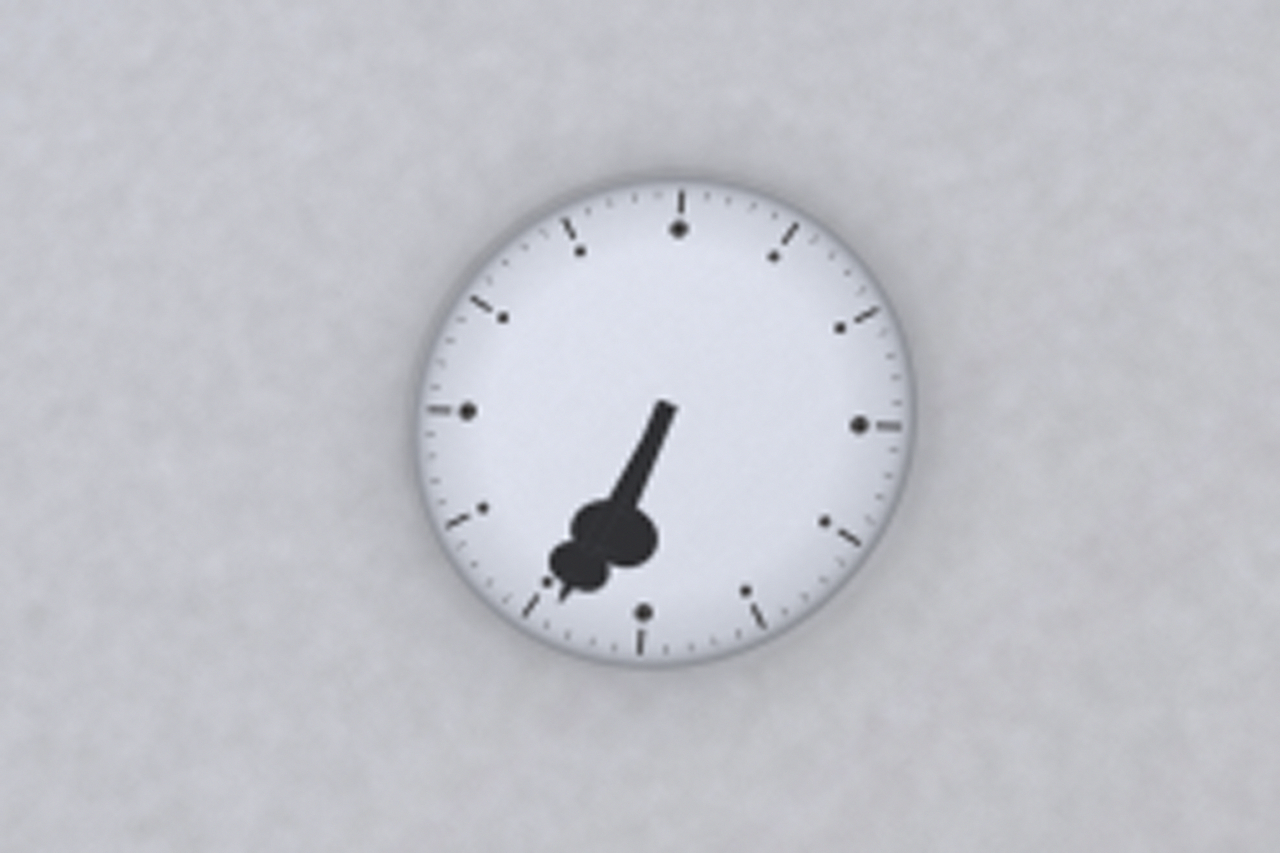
h=6 m=34
